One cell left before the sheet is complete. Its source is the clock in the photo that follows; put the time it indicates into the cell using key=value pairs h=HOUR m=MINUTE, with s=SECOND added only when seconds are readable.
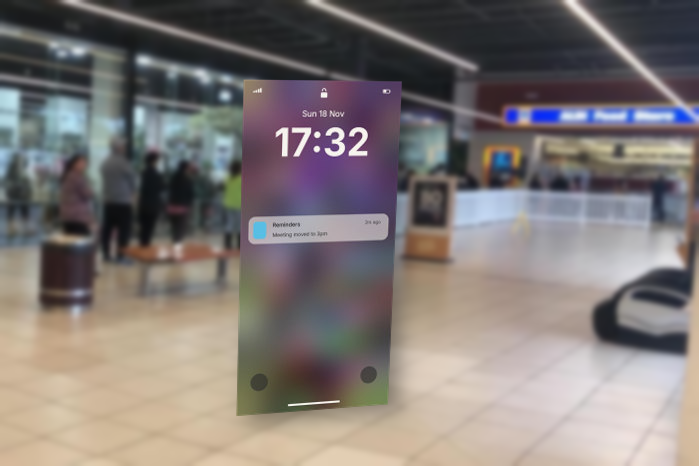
h=17 m=32
